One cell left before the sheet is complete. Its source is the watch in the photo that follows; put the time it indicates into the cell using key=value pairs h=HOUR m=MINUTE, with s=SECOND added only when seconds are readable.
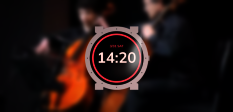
h=14 m=20
